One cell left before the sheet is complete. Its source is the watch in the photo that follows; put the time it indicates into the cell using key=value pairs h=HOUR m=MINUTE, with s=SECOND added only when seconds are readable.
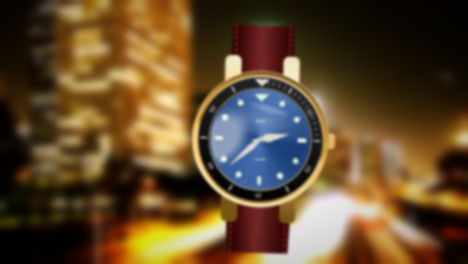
h=2 m=38
